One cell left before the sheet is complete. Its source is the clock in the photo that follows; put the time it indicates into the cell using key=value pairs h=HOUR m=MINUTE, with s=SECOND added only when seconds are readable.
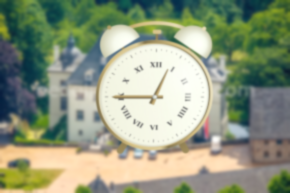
h=12 m=45
